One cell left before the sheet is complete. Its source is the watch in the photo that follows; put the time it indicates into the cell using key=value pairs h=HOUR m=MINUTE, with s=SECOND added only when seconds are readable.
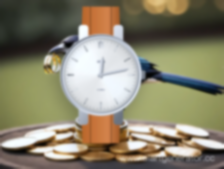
h=12 m=13
